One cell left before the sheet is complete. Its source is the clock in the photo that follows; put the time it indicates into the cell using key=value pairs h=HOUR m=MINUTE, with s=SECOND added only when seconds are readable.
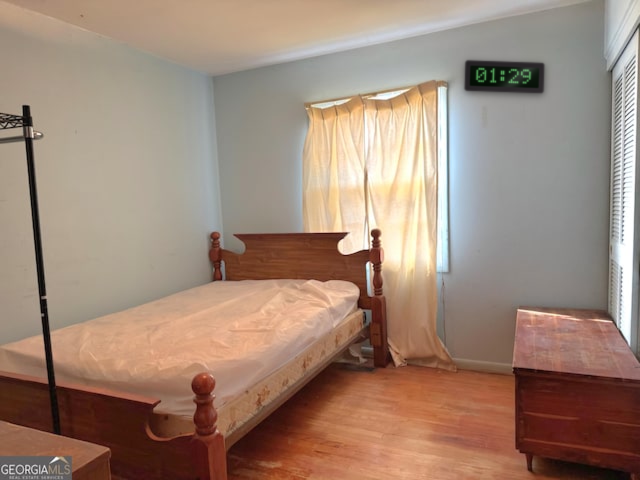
h=1 m=29
